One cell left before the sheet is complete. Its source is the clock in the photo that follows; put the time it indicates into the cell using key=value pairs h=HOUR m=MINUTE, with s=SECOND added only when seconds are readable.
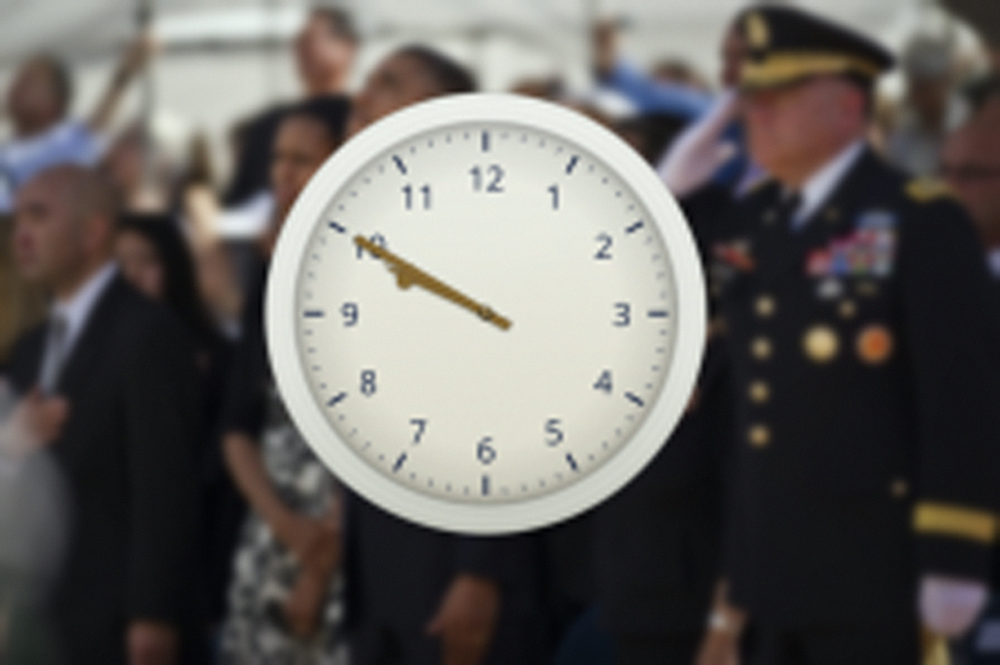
h=9 m=50
